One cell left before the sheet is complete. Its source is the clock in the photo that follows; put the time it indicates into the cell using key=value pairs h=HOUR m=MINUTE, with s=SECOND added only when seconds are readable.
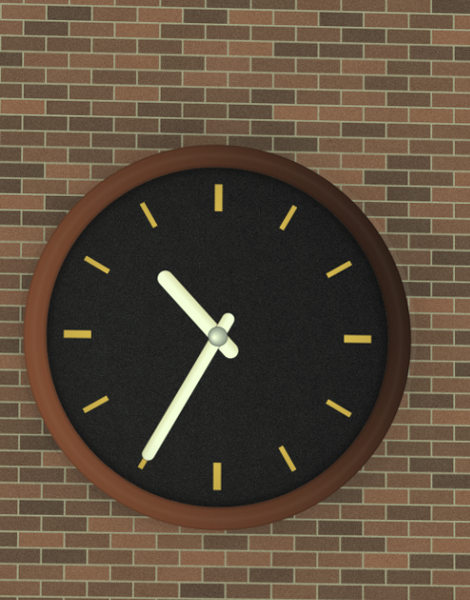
h=10 m=35
